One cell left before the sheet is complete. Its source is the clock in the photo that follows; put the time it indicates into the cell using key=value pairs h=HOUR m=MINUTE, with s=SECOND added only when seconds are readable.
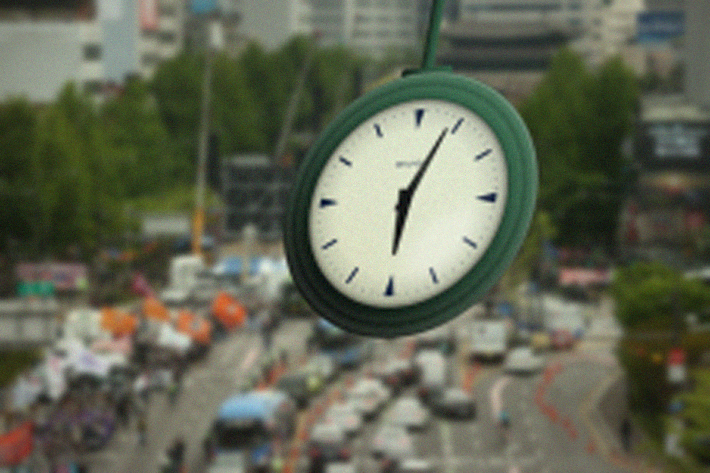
h=6 m=4
